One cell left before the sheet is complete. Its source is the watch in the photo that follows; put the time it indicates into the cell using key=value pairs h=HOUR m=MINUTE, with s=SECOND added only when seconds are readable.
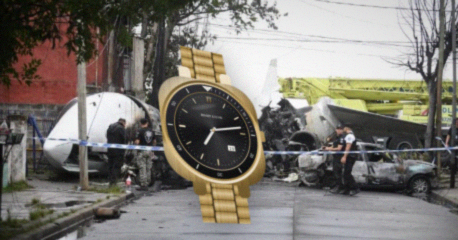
h=7 m=13
